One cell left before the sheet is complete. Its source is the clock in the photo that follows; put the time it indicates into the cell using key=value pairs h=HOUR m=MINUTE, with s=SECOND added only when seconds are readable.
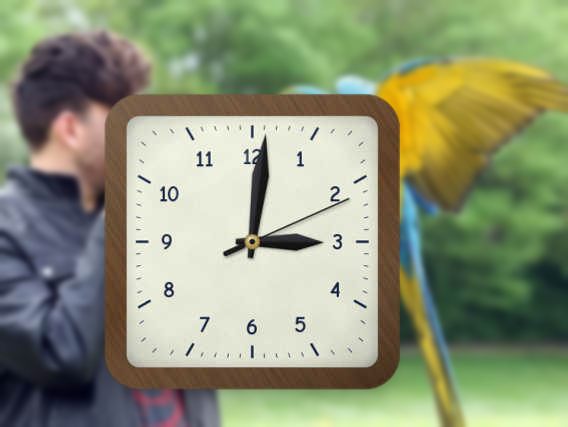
h=3 m=1 s=11
